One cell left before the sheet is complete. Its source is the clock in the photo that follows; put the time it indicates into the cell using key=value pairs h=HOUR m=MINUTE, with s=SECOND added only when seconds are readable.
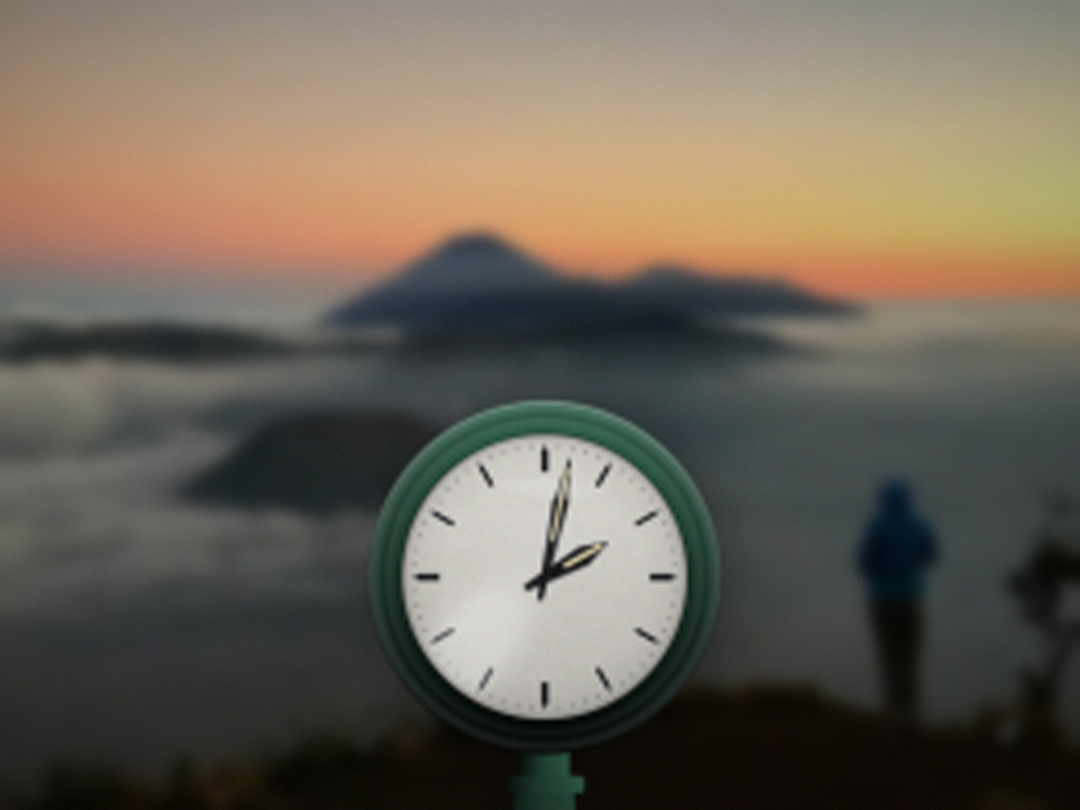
h=2 m=2
